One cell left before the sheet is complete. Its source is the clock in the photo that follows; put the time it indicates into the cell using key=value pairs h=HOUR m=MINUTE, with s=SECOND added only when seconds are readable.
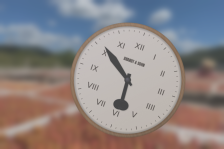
h=5 m=51
